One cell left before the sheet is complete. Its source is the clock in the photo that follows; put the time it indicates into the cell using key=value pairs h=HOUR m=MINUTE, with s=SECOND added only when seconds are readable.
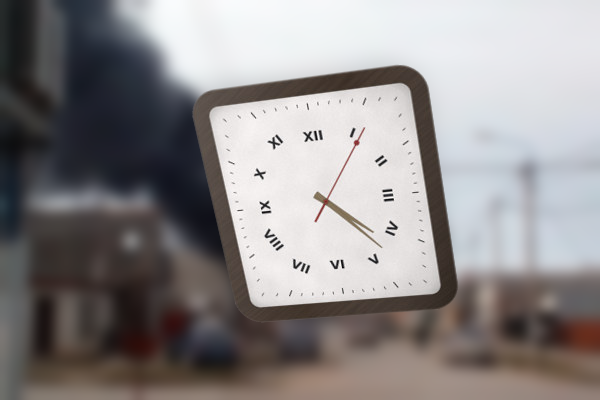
h=4 m=23 s=6
